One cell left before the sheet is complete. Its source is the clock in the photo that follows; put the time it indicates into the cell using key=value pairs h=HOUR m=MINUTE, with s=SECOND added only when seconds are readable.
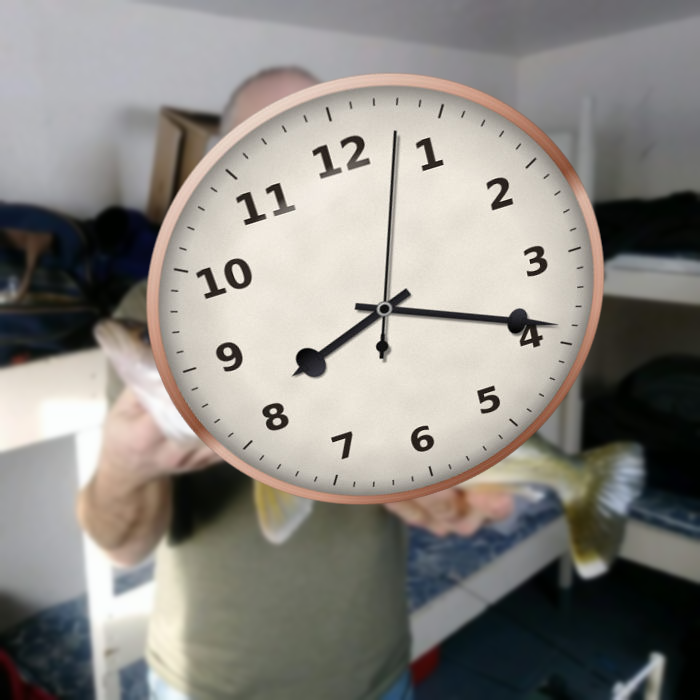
h=8 m=19 s=3
